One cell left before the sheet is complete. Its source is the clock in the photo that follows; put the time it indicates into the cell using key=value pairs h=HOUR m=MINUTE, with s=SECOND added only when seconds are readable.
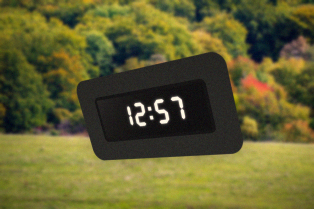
h=12 m=57
